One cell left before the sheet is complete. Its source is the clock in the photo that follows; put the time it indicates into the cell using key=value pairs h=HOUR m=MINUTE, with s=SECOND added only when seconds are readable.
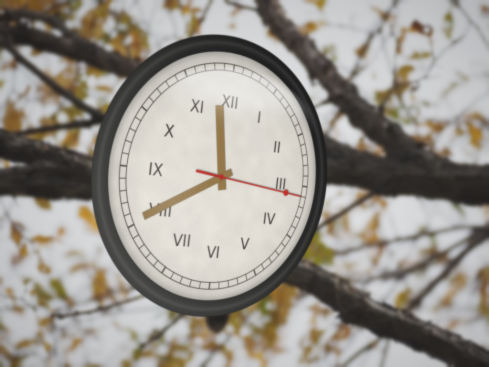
h=11 m=40 s=16
